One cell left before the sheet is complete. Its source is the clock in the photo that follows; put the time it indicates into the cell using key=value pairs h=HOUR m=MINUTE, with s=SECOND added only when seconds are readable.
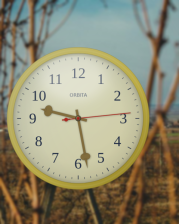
h=9 m=28 s=14
